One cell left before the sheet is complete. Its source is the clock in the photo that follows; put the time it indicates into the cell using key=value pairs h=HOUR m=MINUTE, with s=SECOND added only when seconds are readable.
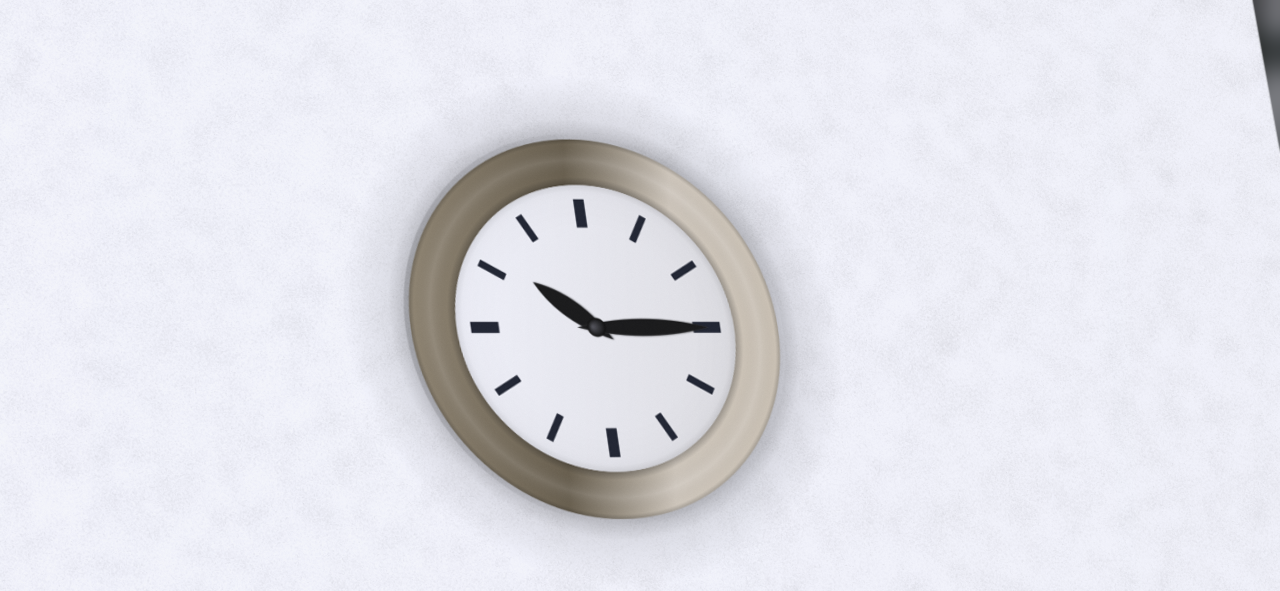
h=10 m=15
